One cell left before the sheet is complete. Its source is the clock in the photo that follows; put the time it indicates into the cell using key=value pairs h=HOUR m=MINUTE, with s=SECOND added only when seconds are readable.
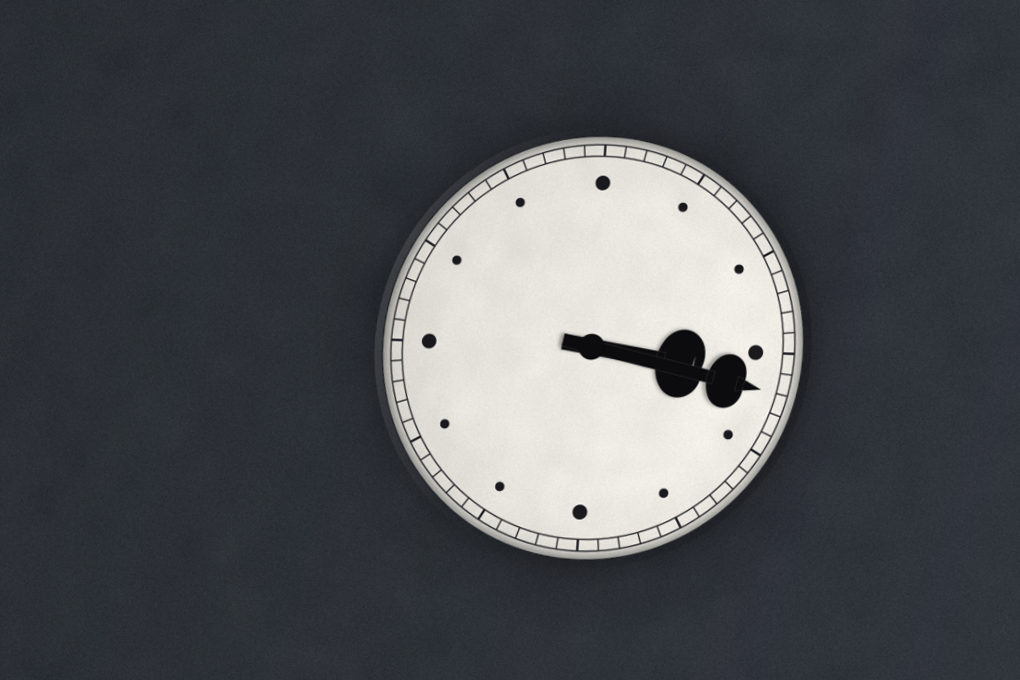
h=3 m=17
